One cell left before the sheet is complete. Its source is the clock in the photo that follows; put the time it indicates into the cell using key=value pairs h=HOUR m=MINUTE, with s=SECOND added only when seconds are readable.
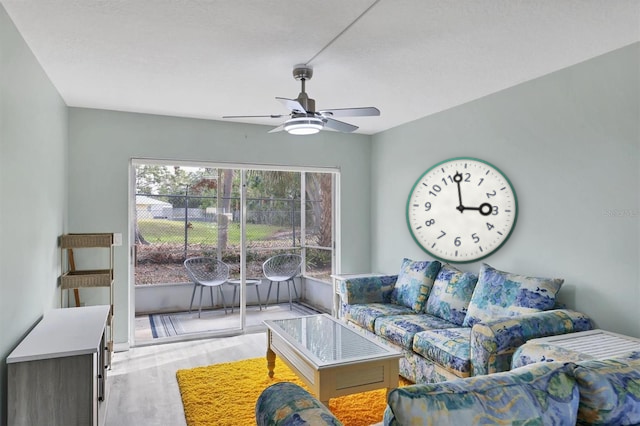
h=2 m=58
